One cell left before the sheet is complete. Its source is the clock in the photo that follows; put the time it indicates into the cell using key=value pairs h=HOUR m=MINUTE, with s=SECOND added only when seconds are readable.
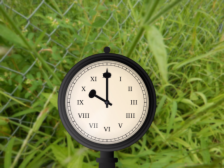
h=10 m=0
